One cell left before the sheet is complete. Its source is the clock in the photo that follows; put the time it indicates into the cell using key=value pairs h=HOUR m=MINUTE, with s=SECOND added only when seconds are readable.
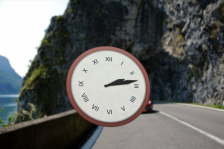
h=2 m=13
